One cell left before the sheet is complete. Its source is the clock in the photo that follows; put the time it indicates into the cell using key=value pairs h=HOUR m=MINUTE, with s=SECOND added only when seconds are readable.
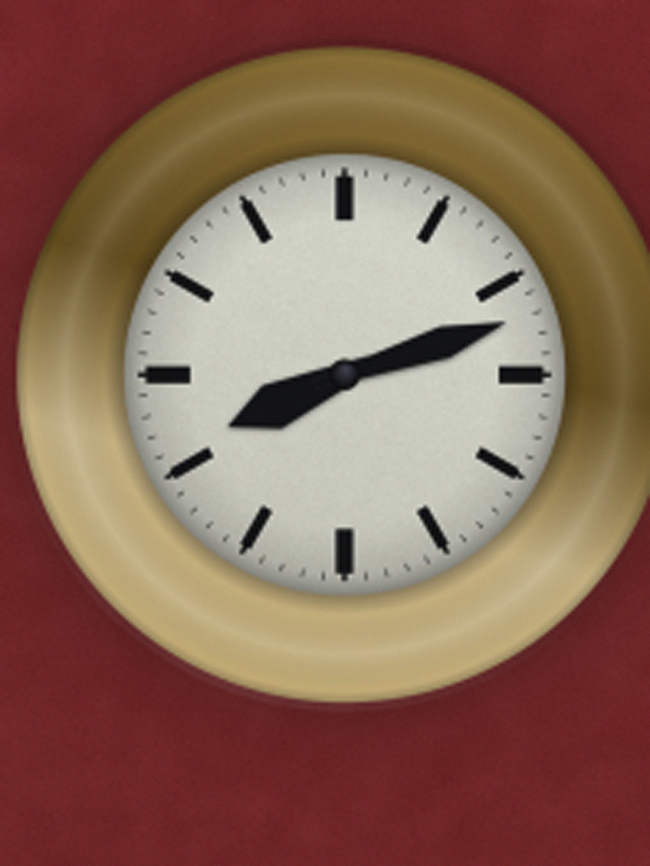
h=8 m=12
